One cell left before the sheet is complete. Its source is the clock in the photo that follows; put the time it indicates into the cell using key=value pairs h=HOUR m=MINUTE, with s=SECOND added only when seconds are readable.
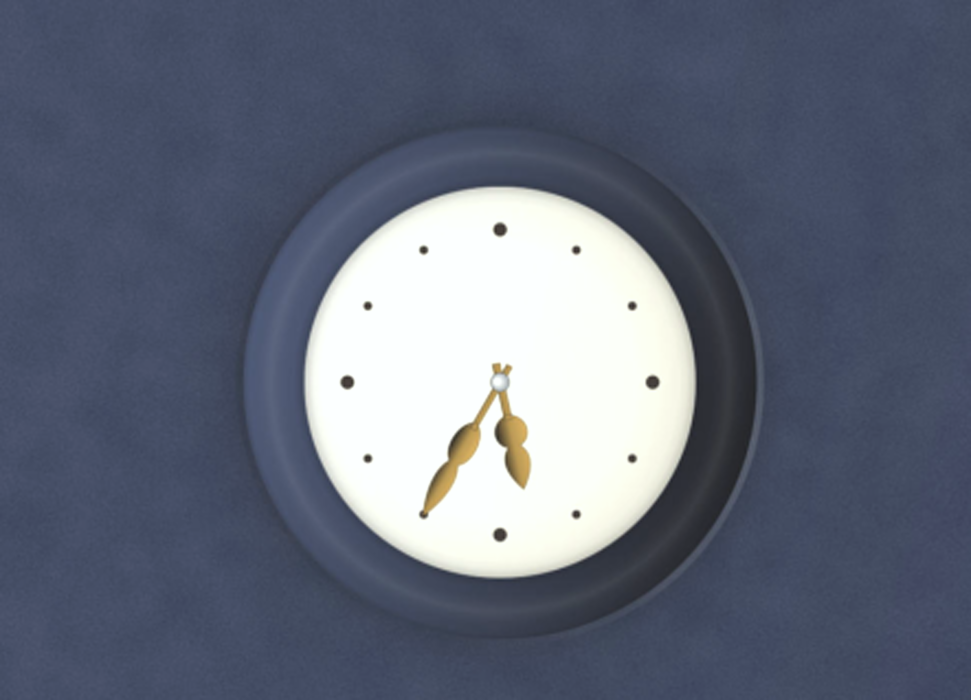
h=5 m=35
